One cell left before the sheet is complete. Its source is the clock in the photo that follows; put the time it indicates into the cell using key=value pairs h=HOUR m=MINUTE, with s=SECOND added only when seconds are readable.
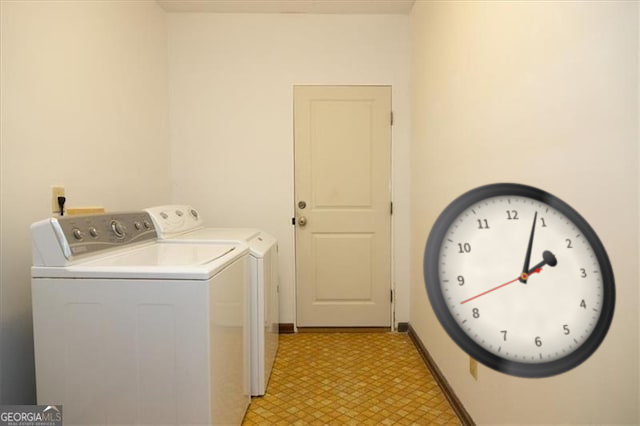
h=2 m=3 s=42
